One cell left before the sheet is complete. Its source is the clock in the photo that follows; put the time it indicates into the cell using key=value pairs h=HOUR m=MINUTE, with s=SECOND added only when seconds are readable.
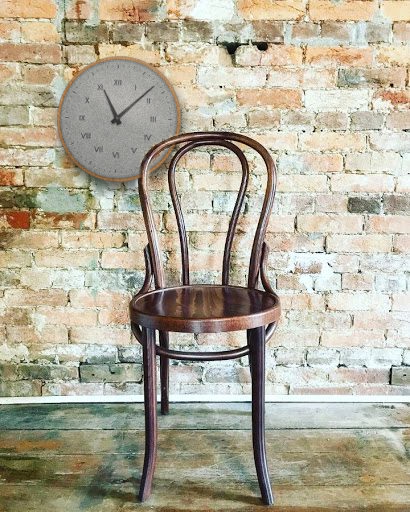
h=11 m=8
